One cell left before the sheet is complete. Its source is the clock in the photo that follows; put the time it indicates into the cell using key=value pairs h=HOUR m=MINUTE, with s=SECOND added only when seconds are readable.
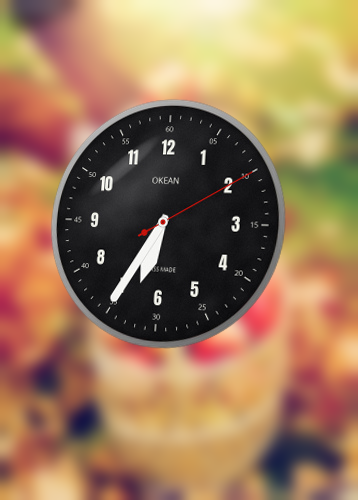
h=6 m=35 s=10
